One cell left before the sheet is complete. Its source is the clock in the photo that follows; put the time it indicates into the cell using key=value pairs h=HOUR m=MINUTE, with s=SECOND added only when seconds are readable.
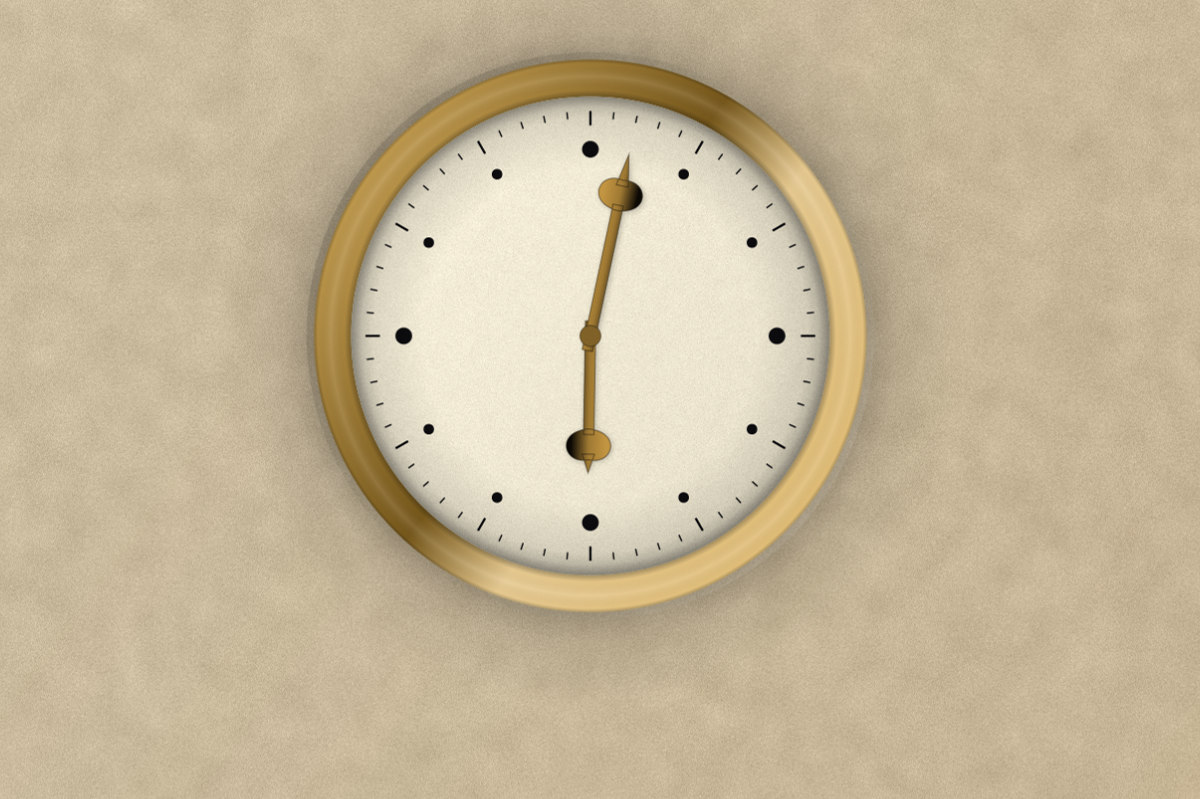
h=6 m=2
